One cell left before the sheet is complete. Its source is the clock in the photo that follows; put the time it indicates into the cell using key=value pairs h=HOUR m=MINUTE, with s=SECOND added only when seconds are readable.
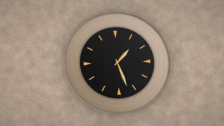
h=1 m=27
